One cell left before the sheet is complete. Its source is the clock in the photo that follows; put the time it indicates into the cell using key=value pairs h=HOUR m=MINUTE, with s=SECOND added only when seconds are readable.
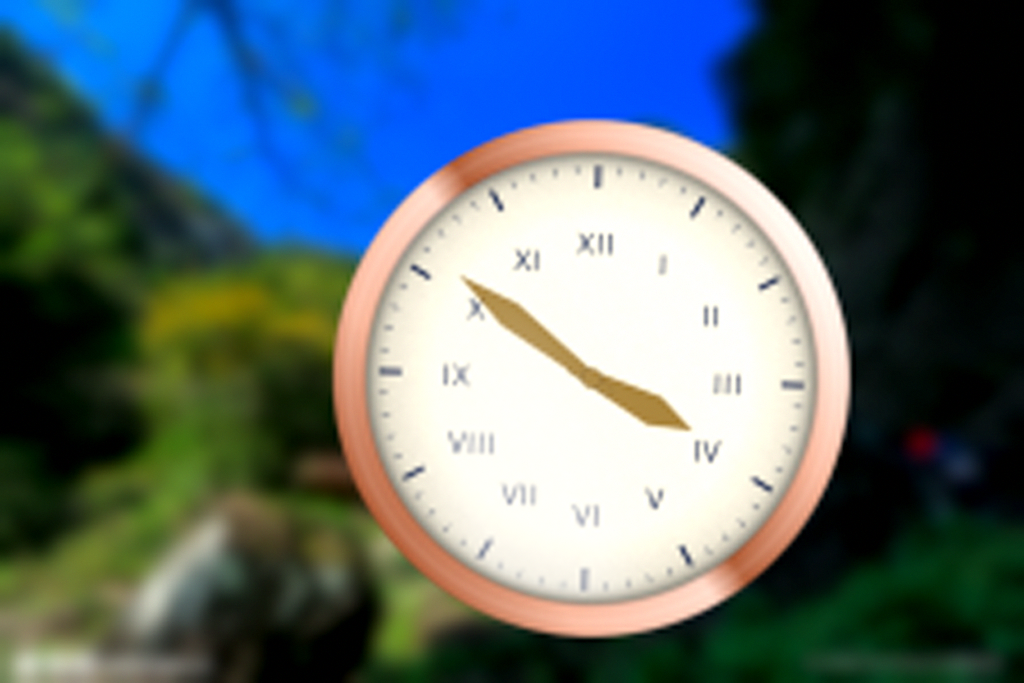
h=3 m=51
